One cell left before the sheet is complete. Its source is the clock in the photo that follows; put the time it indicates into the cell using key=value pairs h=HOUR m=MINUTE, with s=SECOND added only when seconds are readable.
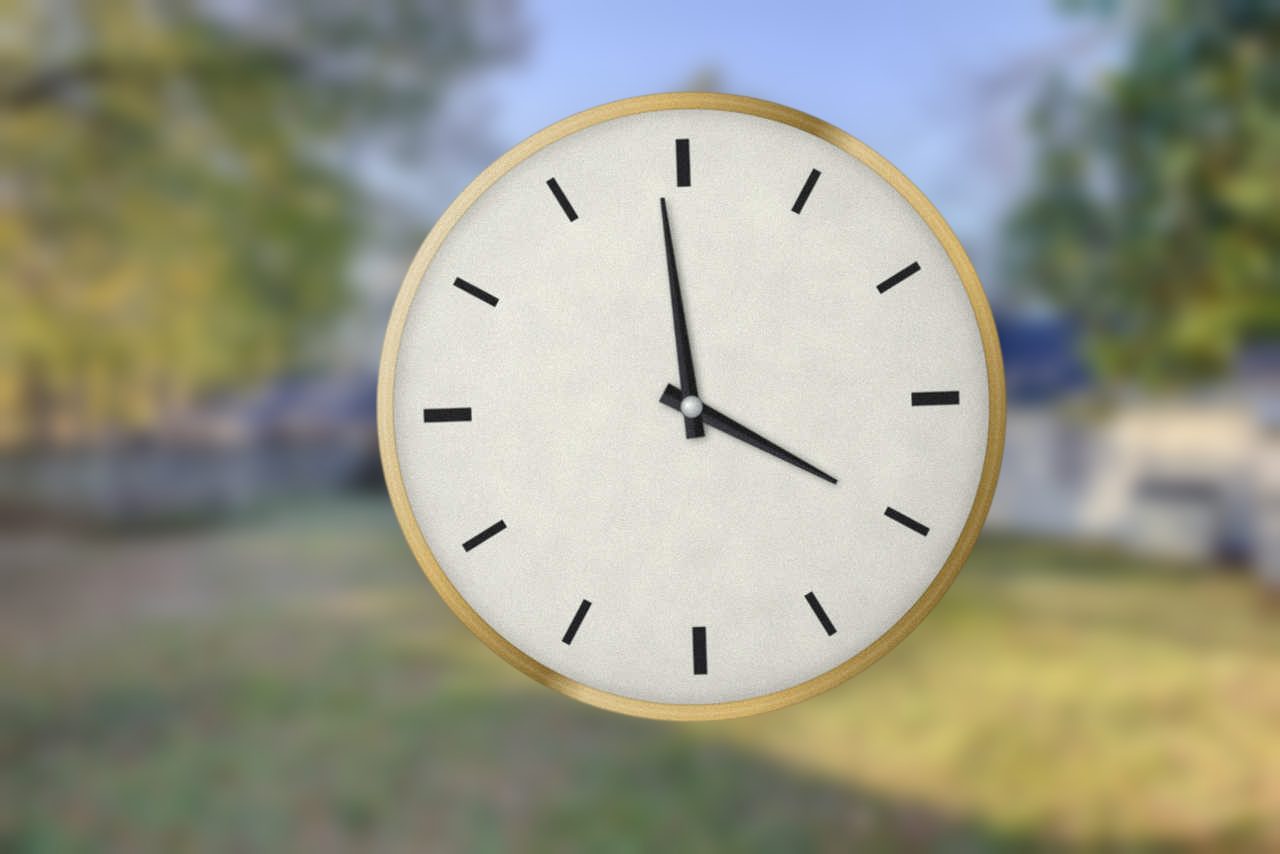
h=3 m=59
